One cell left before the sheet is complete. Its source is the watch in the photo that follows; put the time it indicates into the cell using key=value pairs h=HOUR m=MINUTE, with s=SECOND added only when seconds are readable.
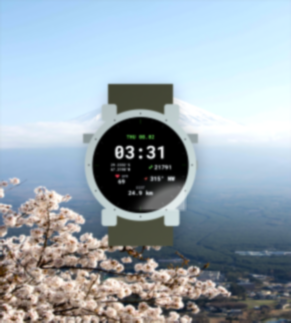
h=3 m=31
